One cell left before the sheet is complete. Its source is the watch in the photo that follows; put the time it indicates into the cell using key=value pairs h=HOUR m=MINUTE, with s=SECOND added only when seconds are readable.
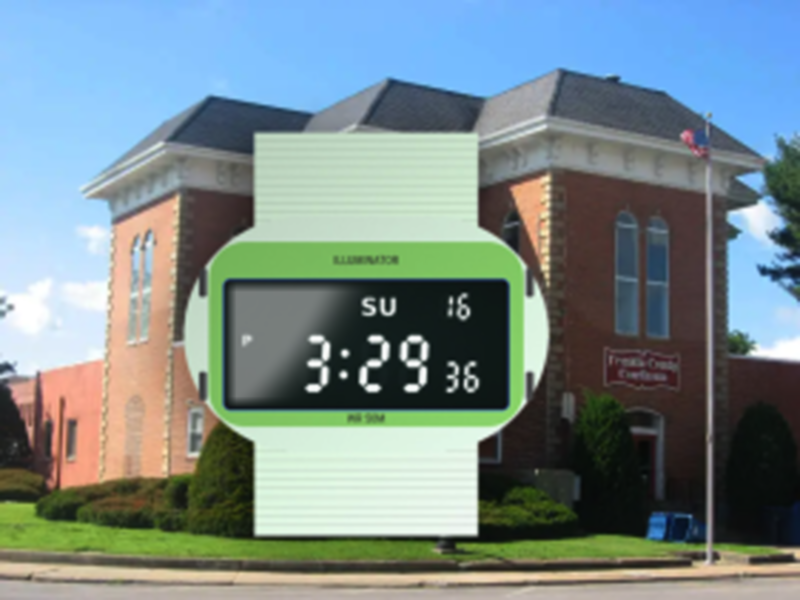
h=3 m=29 s=36
